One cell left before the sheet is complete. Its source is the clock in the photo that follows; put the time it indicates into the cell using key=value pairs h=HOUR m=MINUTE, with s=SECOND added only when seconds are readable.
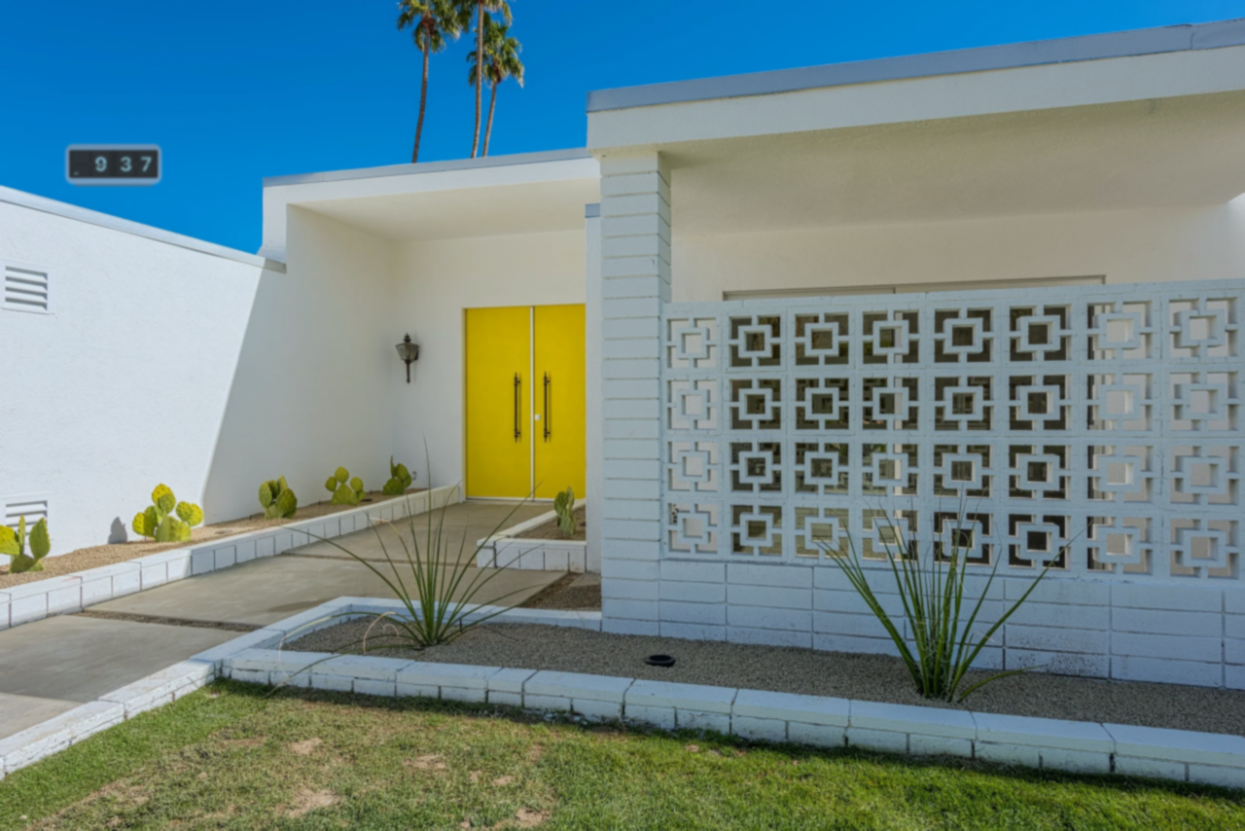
h=9 m=37
